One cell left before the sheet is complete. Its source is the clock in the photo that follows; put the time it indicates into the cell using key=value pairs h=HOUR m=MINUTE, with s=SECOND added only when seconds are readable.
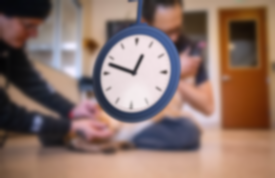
h=12 m=48
